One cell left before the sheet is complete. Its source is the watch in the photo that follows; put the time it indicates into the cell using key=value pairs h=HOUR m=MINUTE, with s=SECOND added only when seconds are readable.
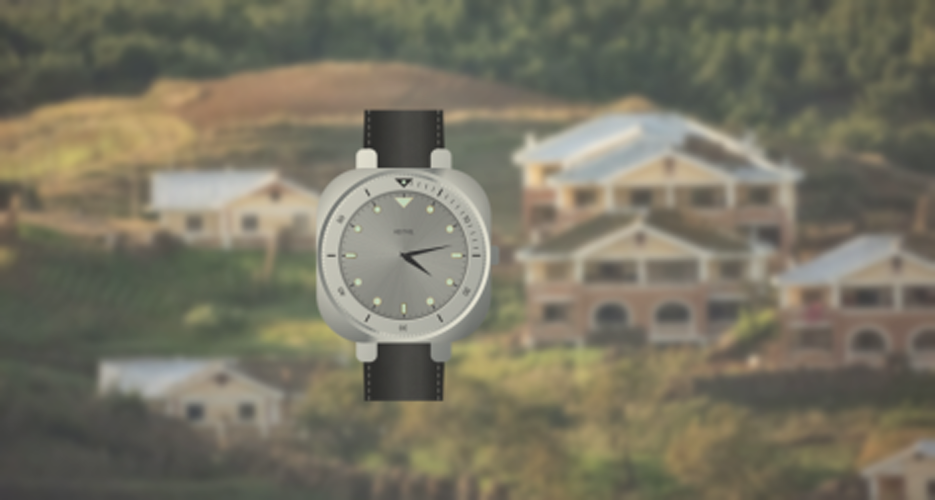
h=4 m=13
